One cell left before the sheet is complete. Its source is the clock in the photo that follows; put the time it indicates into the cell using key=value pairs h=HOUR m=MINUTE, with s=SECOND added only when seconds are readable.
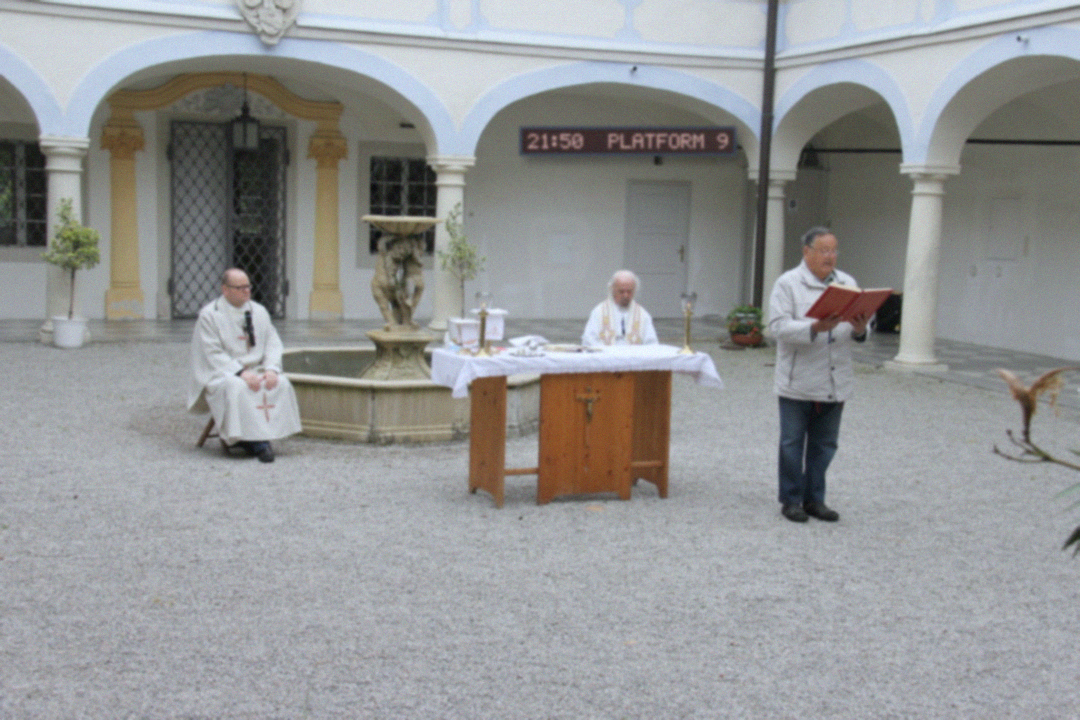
h=21 m=50
